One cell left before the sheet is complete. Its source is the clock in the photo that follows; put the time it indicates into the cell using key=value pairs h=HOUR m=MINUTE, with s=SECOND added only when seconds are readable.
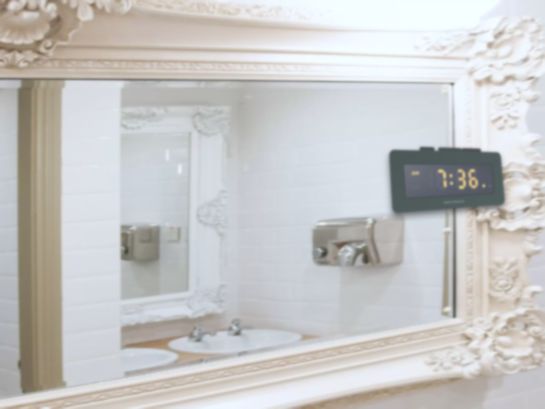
h=7 m=36
